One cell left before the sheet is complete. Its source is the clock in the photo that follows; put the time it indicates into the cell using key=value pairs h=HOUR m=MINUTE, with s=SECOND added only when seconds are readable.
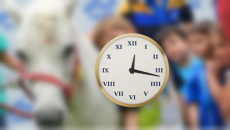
h=12 m=17
